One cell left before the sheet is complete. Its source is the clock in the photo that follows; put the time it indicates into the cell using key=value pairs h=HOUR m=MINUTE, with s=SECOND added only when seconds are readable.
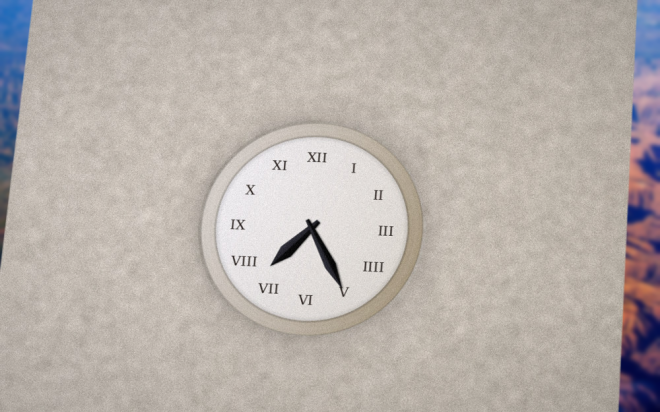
h=7 m=25
